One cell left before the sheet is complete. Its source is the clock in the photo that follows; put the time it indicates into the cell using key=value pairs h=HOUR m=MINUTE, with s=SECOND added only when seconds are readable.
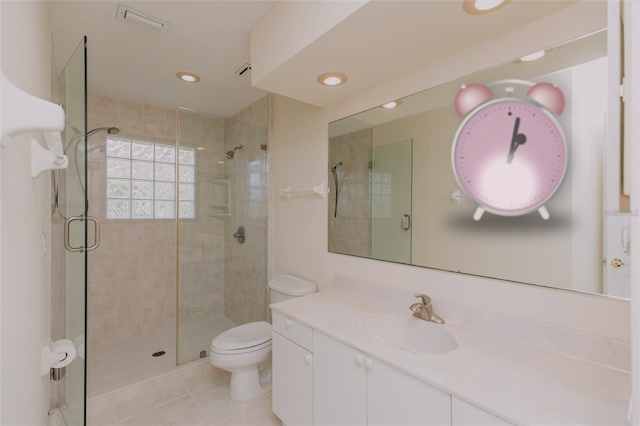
h=1 m=2
